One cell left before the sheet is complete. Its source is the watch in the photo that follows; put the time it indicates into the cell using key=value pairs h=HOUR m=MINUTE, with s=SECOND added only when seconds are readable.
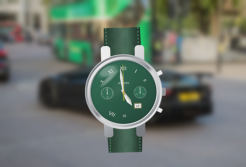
h=4 m=59
